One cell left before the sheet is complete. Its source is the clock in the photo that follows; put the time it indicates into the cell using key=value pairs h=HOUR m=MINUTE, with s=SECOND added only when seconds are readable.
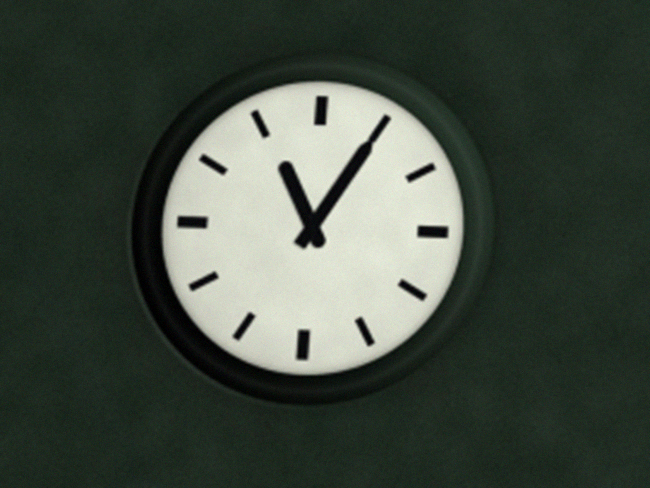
h=11 m=5
